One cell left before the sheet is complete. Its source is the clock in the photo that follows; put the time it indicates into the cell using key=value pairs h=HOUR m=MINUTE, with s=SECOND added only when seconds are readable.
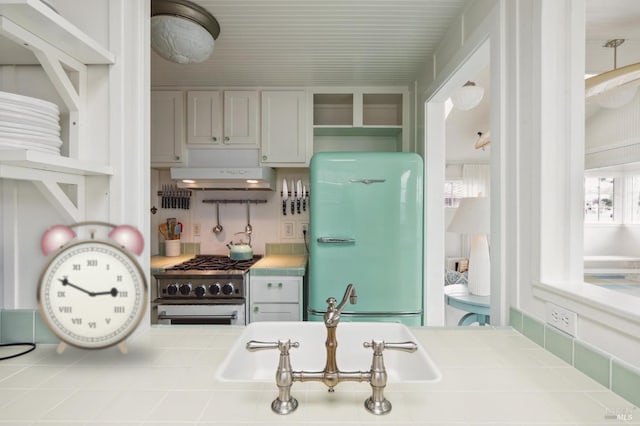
h=2 m=49
